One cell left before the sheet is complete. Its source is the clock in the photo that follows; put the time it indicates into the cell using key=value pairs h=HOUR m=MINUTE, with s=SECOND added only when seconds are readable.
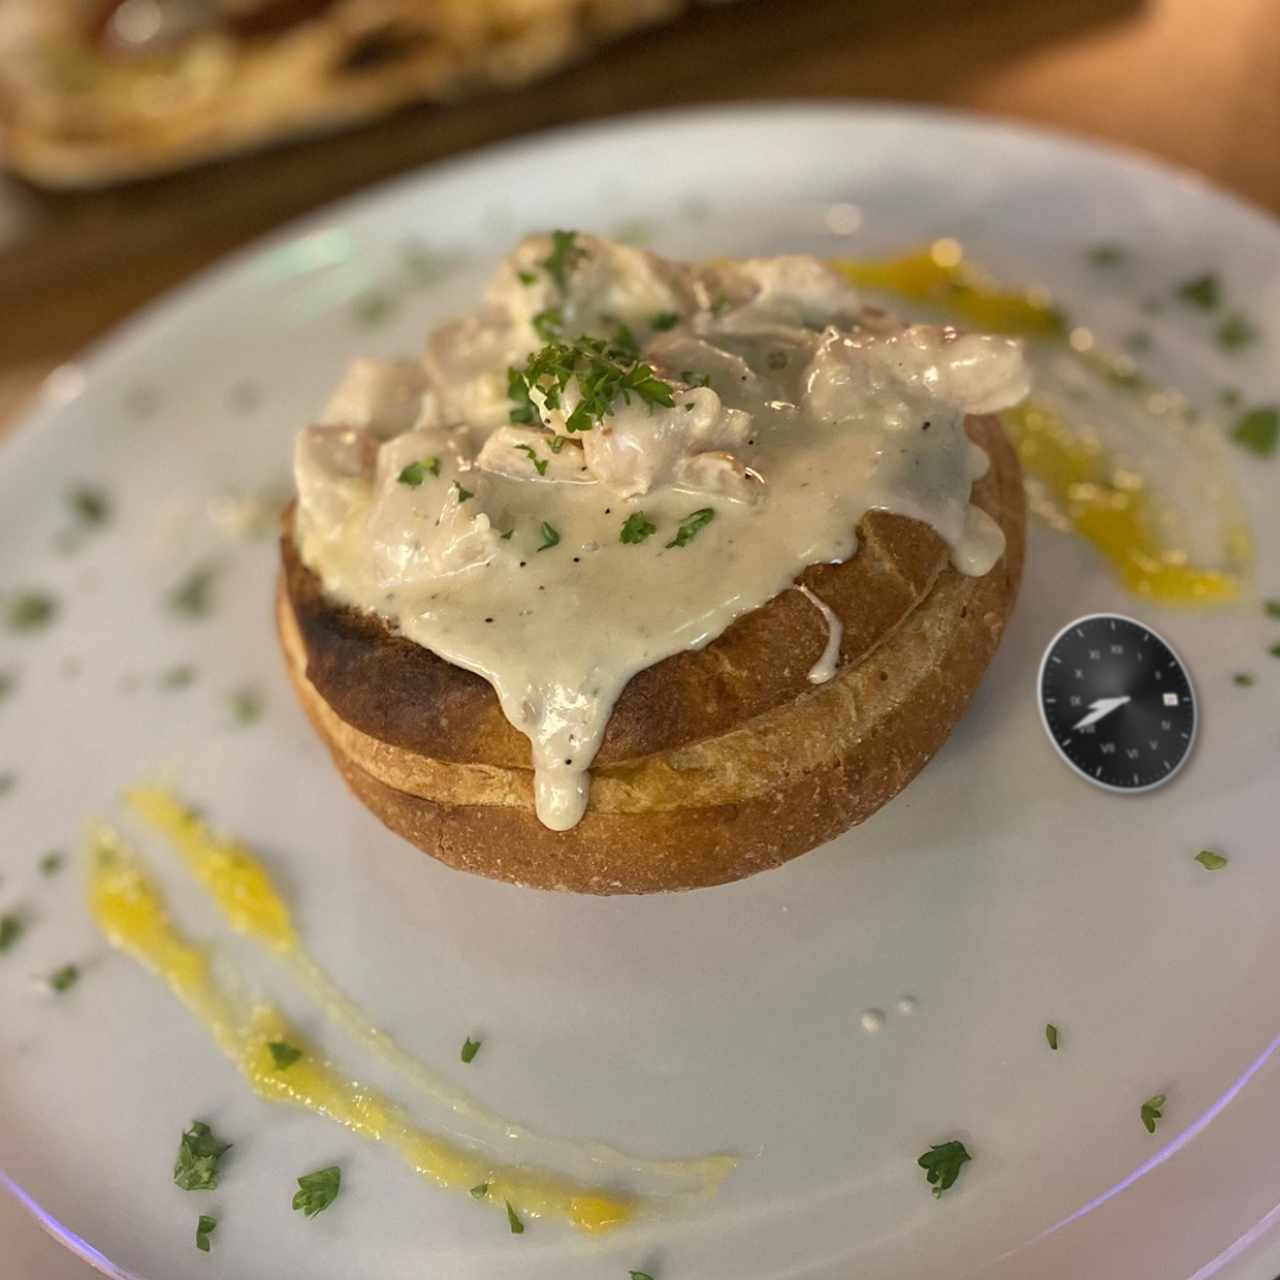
h=8 m=41
